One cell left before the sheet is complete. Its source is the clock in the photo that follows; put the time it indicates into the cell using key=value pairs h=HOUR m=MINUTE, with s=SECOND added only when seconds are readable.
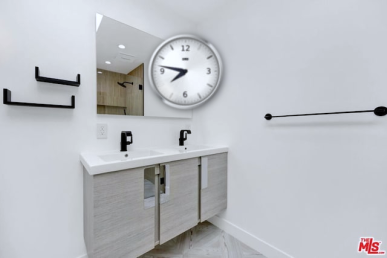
h=7 m=47
